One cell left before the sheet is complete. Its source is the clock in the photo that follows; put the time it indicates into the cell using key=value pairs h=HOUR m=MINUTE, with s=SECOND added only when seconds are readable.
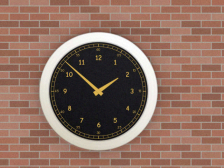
h=1 m=52
